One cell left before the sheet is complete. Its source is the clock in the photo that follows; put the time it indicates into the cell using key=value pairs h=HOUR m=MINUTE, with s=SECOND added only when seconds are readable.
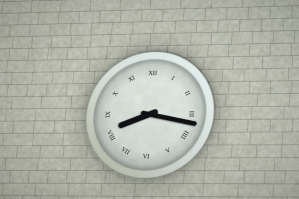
h=8 m=17
